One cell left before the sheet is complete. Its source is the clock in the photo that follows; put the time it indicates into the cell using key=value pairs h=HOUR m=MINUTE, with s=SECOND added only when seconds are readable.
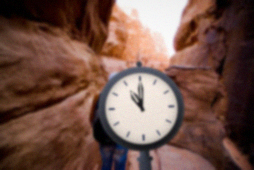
h=11 m=0
